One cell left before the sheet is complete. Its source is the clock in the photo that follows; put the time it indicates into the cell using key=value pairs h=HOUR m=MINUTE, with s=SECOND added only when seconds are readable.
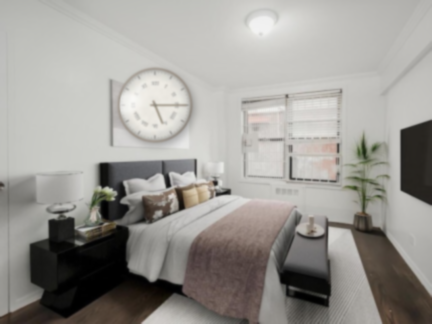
h=5 m=15
